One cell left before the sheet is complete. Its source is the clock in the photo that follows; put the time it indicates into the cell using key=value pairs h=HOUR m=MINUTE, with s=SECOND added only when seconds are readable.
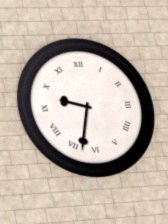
h=9 m=33
